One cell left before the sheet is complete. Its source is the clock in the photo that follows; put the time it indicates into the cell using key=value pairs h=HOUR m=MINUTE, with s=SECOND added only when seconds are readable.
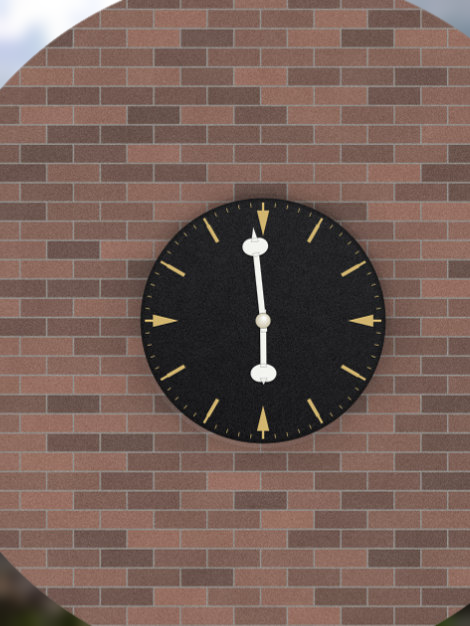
h=5 m=59
